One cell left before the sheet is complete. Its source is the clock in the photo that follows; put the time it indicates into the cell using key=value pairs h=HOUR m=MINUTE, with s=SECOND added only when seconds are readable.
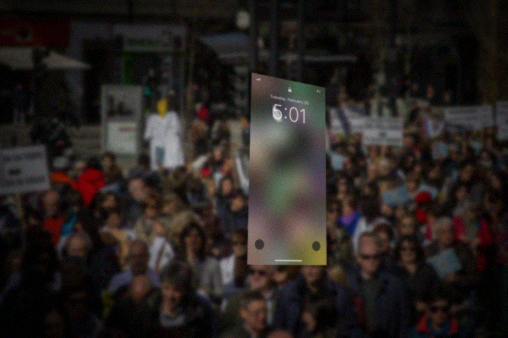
h=5 m=1
